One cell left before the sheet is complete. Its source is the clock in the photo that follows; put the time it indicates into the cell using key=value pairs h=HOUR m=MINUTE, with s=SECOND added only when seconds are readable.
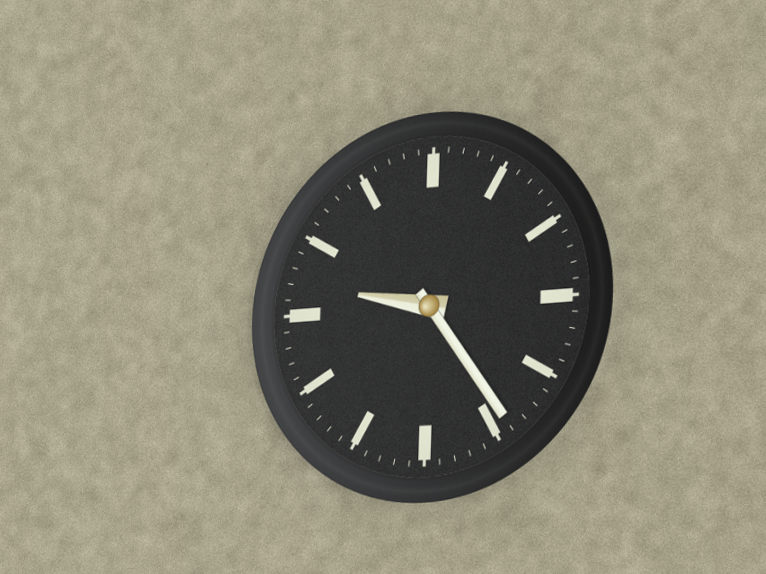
h=9 m=24
